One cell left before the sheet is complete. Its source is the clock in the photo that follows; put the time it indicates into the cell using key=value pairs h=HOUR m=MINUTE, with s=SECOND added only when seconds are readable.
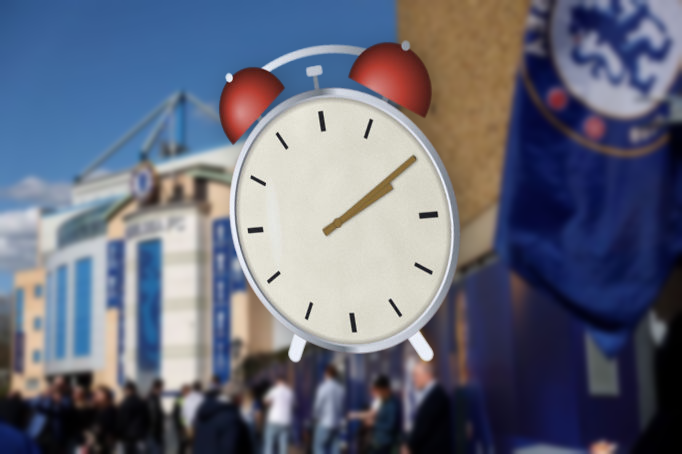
h=2 m=10
